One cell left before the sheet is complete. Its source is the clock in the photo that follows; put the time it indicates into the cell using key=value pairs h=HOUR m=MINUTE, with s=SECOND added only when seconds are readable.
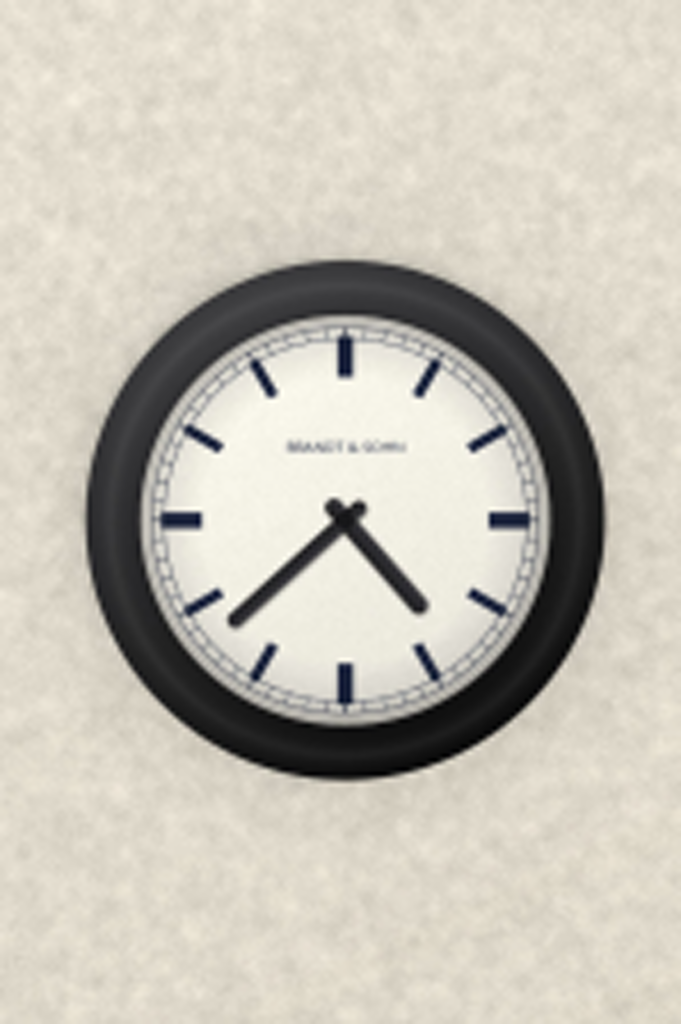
h=4 m=38
